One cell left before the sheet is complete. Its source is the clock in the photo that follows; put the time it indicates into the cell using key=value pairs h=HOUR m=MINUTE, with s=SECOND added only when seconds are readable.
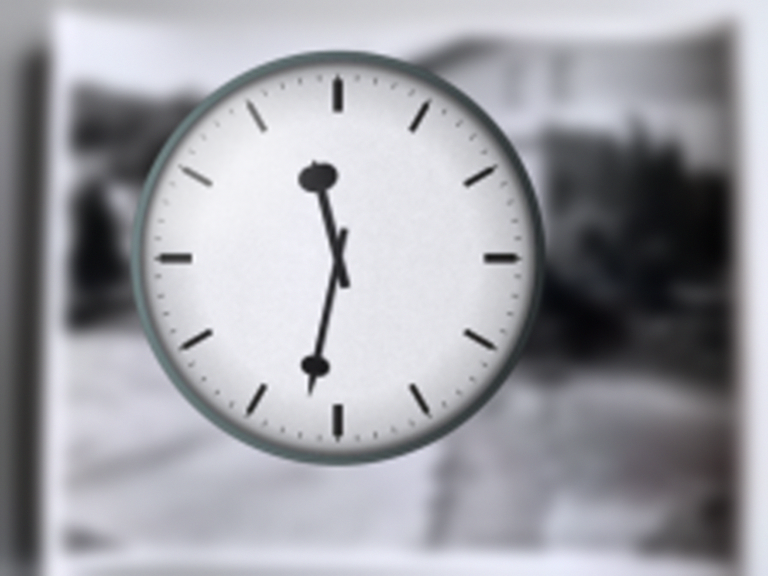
h=11 m=32
